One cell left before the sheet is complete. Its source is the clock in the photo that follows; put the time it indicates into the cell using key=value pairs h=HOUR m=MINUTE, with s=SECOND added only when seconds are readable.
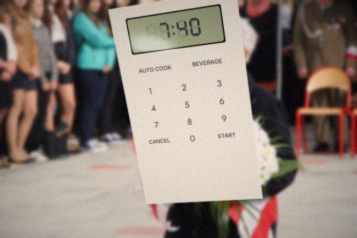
h=7 m=40
